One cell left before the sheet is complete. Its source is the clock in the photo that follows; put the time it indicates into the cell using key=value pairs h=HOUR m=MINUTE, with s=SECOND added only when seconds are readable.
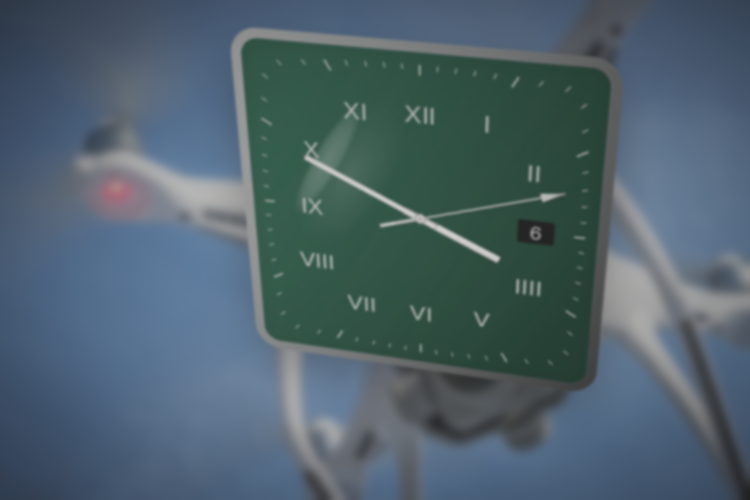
h=3 m=49 s=12
